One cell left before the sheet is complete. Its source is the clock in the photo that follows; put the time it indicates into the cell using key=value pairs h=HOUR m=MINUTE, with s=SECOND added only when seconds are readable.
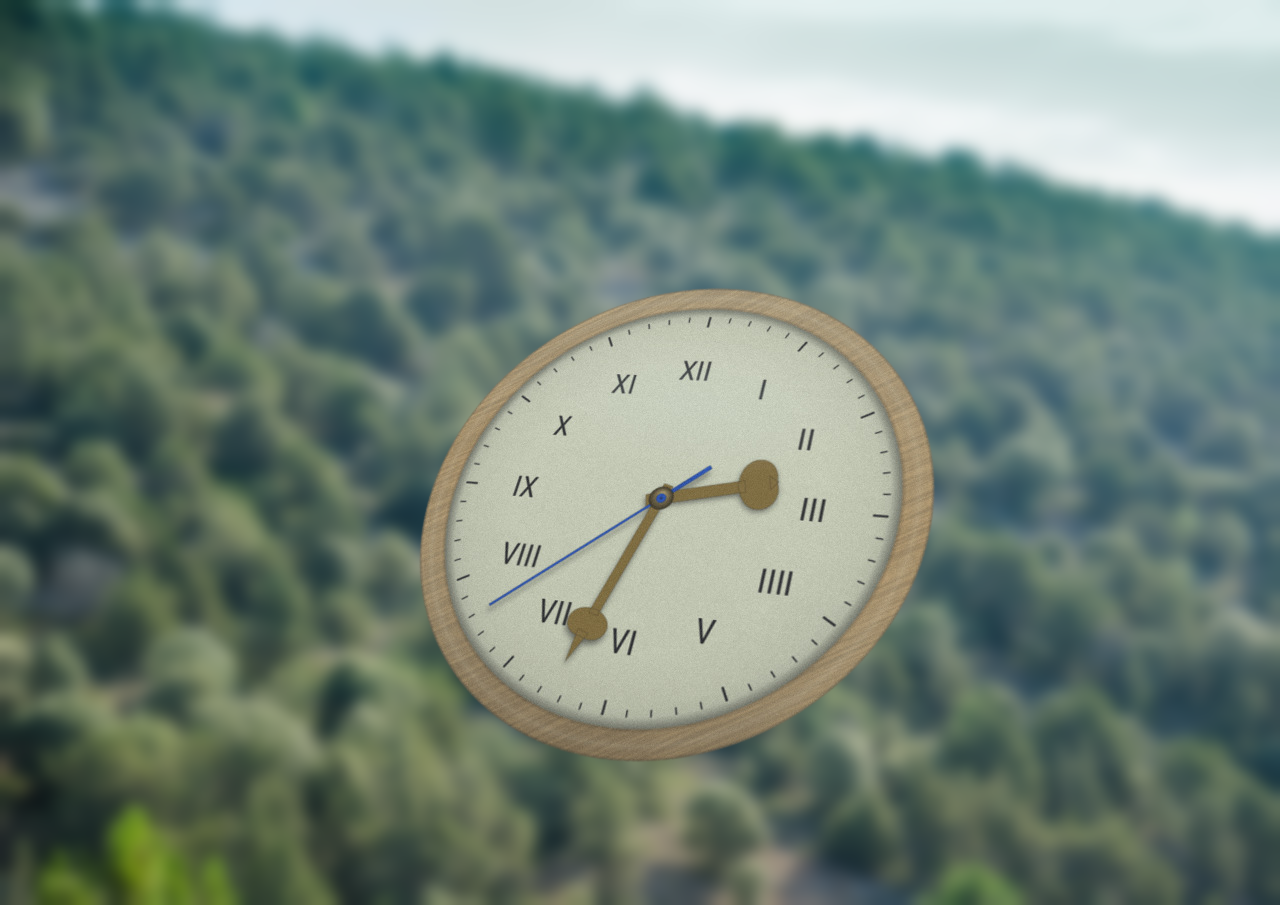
h=2 m=32 s=38
